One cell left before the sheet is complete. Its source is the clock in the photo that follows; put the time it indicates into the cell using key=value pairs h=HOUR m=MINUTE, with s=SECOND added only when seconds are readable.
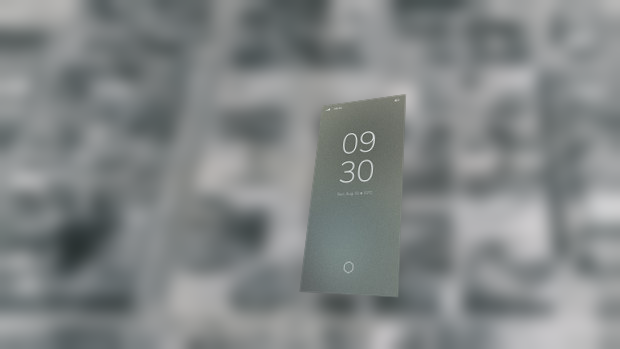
h=9 m=30
